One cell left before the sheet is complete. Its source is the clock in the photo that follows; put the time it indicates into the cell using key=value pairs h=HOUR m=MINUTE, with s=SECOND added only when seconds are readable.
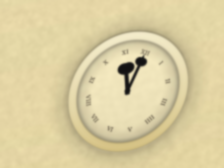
h=11 m=0
